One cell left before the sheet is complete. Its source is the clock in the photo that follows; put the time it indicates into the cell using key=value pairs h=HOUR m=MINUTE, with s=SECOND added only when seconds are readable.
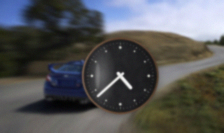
h=4 m=38
